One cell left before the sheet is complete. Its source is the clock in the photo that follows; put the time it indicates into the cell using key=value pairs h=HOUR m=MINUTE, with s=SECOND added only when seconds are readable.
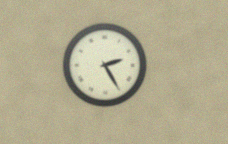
h=2 m=25
